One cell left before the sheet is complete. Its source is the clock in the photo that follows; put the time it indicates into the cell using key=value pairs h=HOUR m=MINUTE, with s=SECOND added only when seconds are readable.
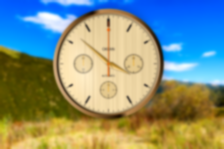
h=3 m=52
